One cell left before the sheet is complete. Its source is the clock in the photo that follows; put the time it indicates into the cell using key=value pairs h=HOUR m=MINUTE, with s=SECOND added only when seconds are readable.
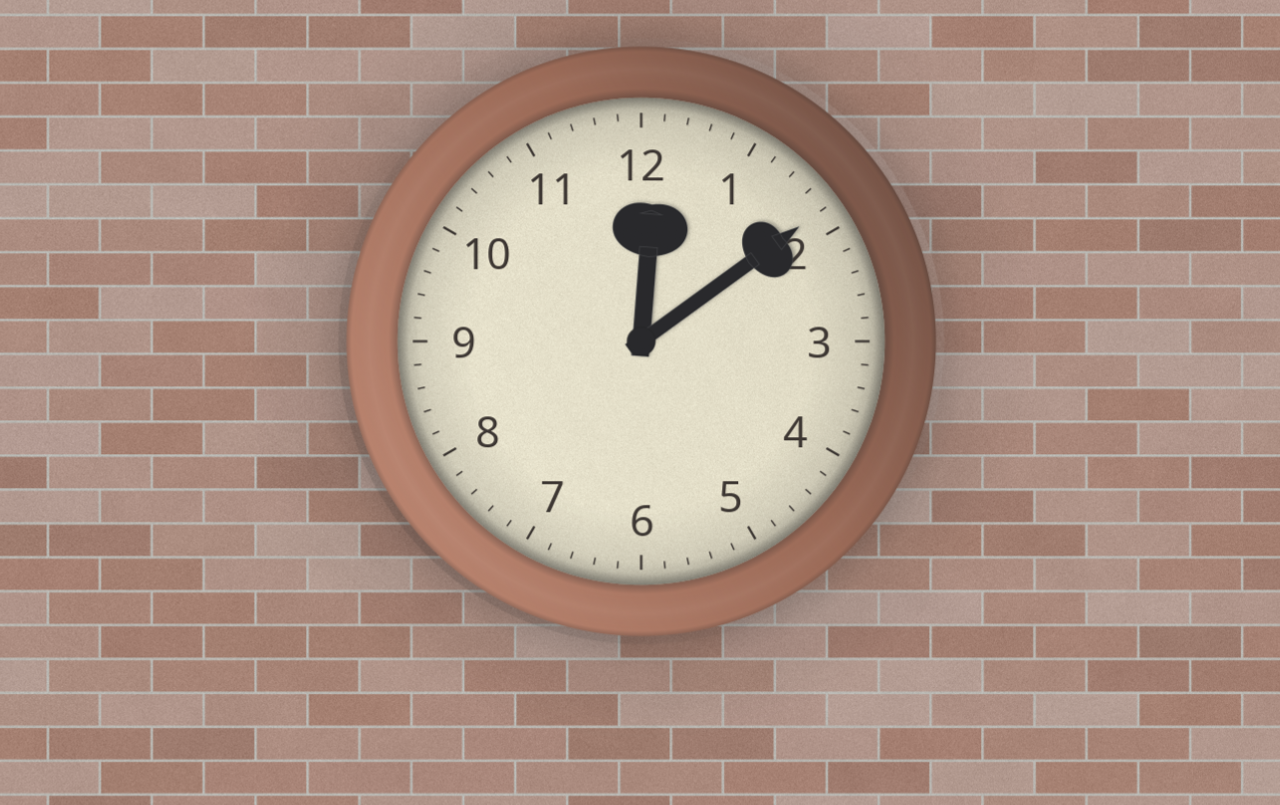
h=12 m=9
